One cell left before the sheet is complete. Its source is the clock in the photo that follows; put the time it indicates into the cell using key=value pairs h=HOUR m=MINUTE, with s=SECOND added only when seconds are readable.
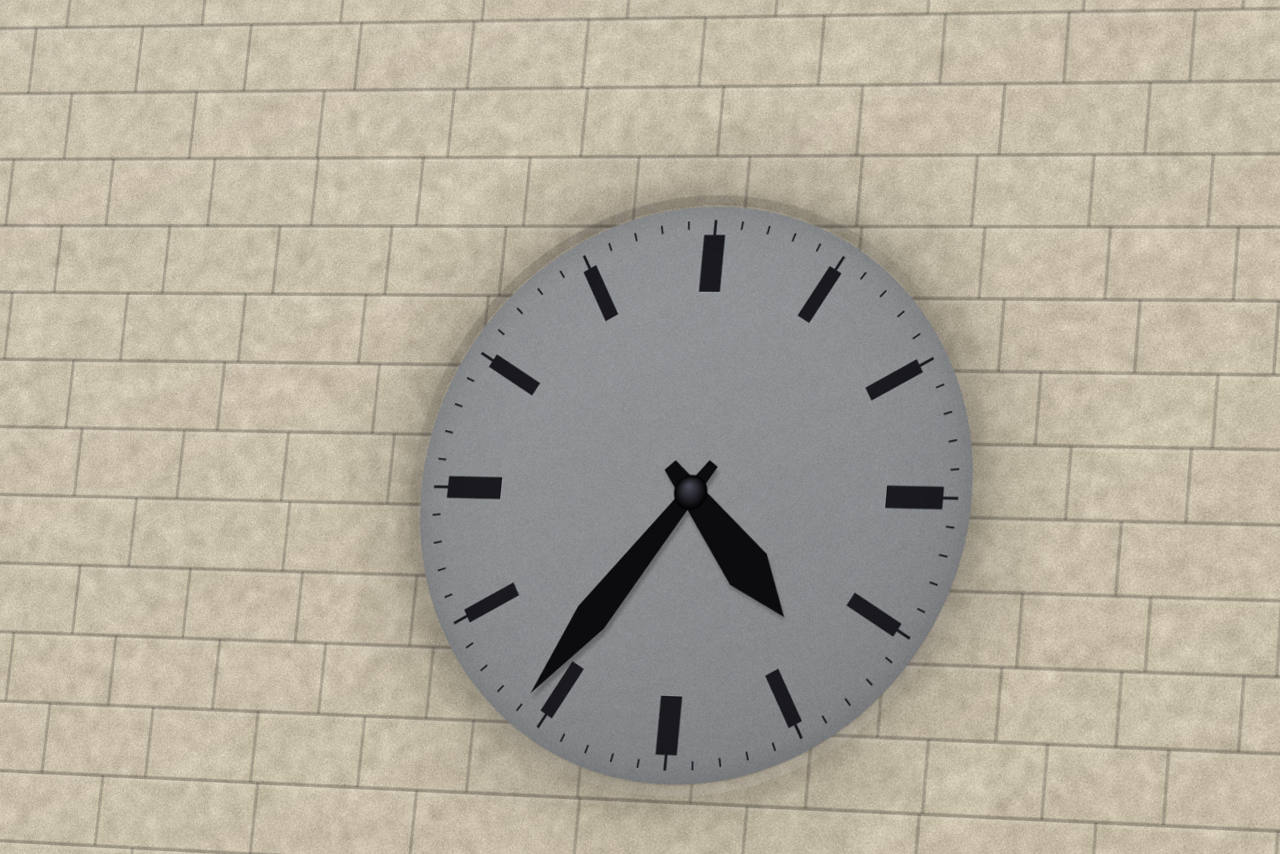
h=4 m=36
